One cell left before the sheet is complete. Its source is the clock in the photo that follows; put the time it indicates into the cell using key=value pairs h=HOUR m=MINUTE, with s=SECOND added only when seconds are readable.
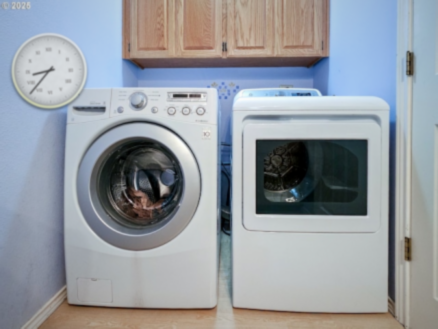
h=8 m=37
